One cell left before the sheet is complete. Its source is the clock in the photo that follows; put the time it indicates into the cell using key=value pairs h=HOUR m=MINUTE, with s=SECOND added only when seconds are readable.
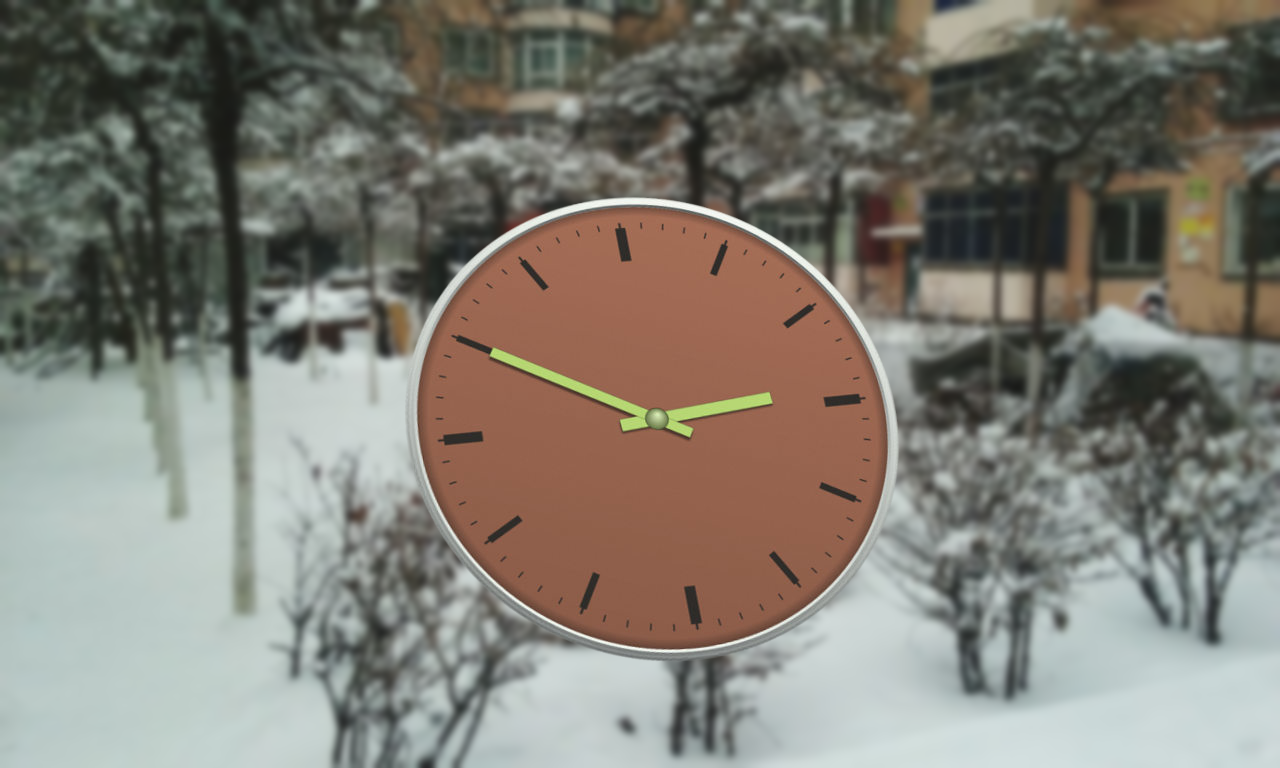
h=2 m=50
